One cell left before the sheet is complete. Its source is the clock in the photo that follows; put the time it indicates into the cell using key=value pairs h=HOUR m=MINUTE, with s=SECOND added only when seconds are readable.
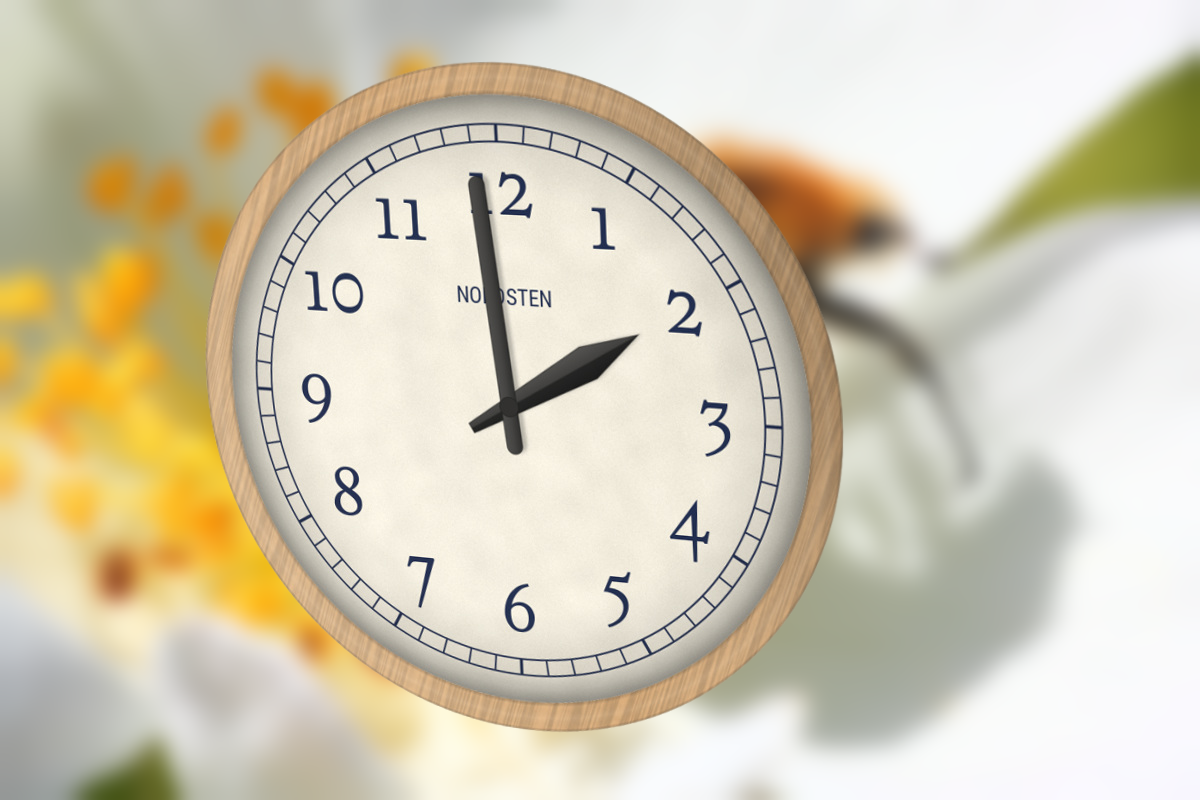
h=1 m=59
